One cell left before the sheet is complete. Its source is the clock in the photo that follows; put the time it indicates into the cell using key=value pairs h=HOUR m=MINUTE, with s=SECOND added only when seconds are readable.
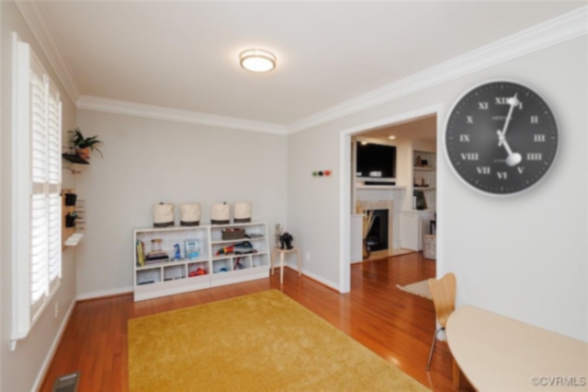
h=5 m=3
